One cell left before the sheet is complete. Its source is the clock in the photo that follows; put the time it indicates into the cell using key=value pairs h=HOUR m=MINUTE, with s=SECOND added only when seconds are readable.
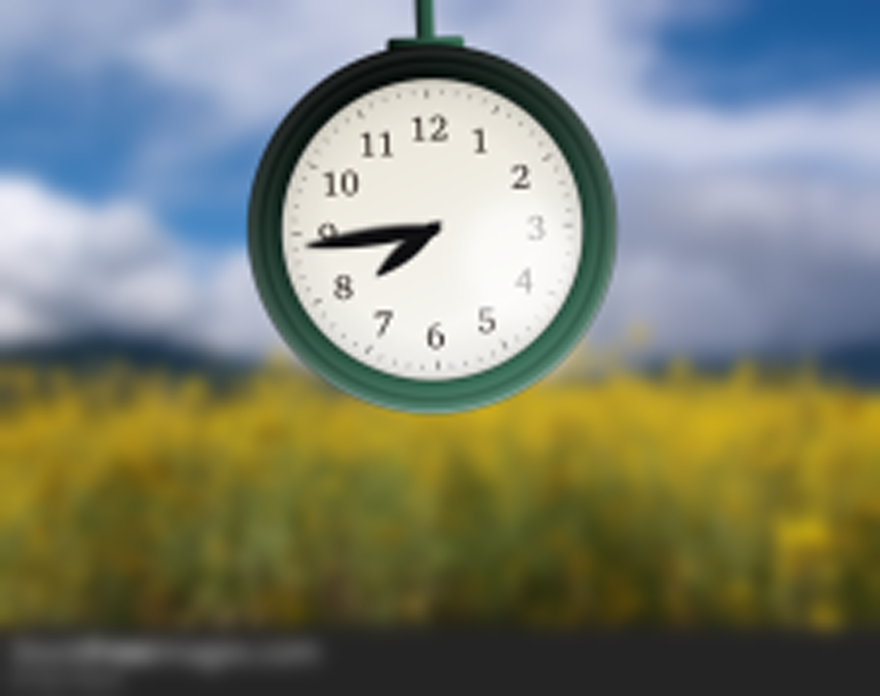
h=7 m=44
